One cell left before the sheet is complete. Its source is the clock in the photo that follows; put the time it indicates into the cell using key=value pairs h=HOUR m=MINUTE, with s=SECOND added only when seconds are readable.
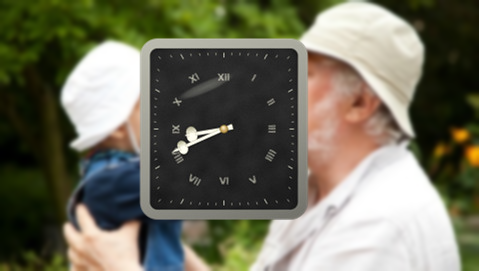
h=8 m=41
